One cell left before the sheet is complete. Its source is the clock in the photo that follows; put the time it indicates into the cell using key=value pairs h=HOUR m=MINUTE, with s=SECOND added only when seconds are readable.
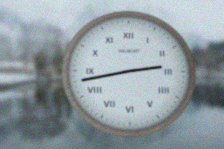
h=2 m=43
